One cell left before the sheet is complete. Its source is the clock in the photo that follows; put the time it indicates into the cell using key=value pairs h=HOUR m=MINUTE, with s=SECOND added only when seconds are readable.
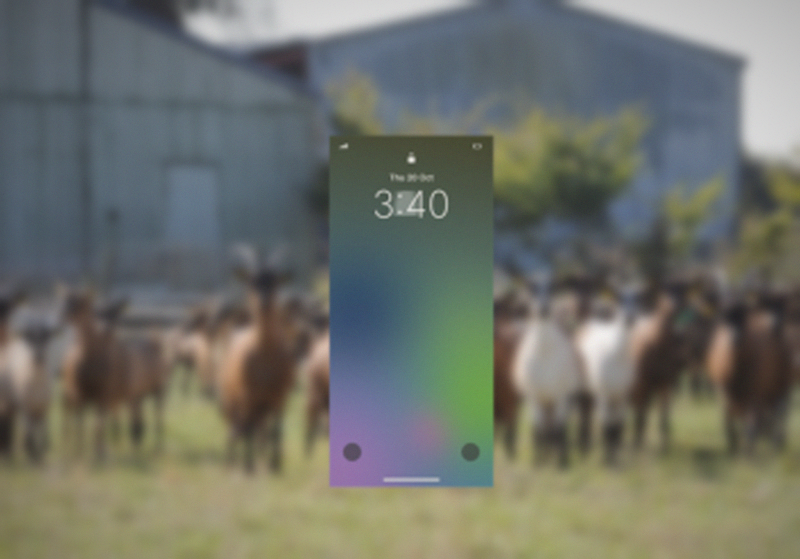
h=3 m=40
